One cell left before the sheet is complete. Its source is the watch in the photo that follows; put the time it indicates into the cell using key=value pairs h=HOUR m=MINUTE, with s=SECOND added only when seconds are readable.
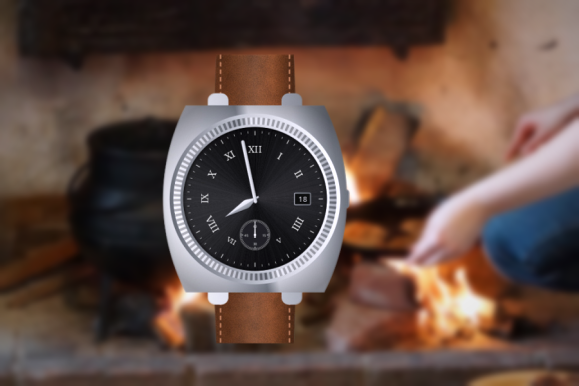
h=7 m=58
